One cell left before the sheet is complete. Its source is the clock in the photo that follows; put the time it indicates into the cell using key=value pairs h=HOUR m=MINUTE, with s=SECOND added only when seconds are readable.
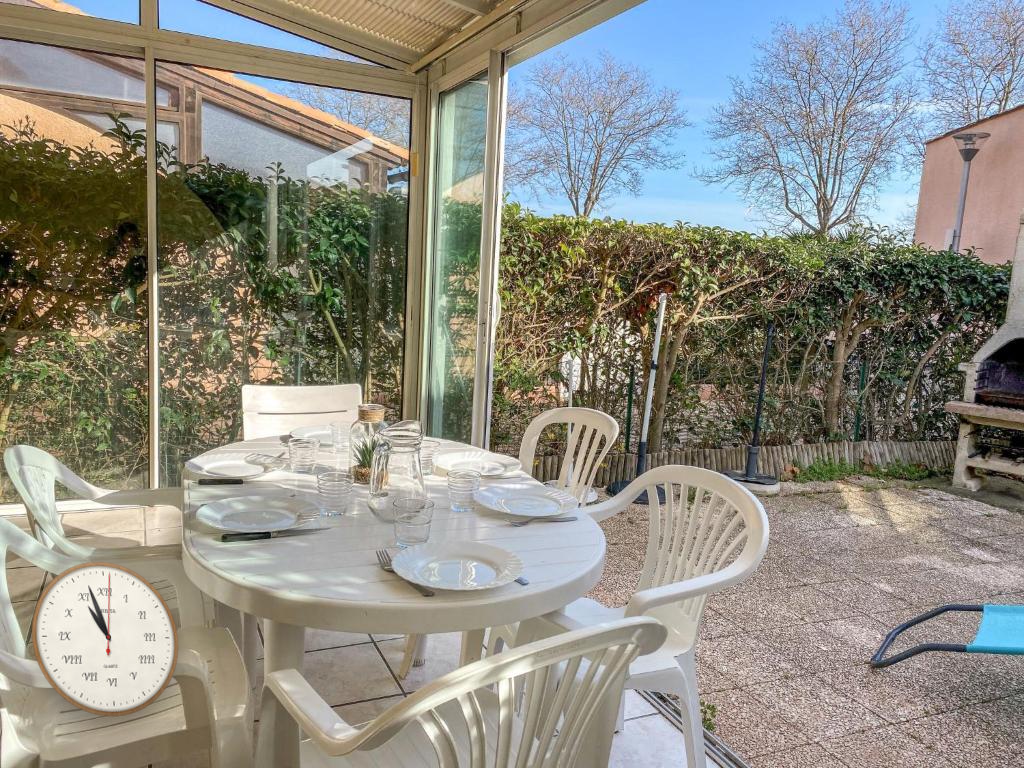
h=10 m=57 s=1
